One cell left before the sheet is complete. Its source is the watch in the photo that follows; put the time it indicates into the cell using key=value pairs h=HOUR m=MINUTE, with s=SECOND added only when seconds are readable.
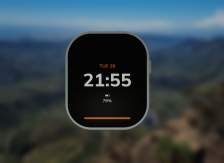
h=21 m=55
